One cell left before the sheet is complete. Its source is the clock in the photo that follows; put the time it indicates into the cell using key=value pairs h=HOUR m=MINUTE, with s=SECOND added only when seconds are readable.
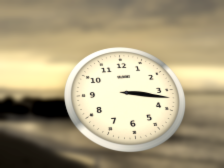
h=3 m=17
